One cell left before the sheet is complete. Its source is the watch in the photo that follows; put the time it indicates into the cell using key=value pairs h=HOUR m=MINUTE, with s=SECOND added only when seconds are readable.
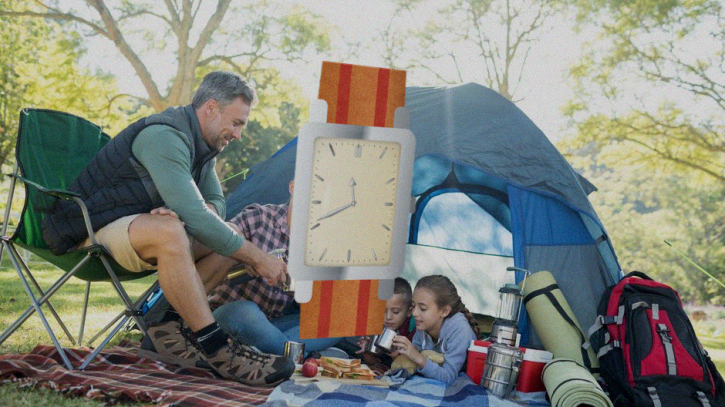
h=11 m=41
